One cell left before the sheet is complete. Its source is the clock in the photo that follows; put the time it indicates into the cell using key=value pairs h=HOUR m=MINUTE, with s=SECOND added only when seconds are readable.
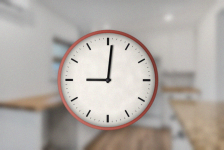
h=9 m=1
